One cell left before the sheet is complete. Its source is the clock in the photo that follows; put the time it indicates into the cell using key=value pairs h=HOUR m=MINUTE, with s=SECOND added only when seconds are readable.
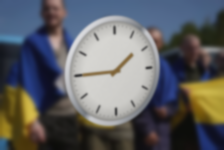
h=1 m=45
